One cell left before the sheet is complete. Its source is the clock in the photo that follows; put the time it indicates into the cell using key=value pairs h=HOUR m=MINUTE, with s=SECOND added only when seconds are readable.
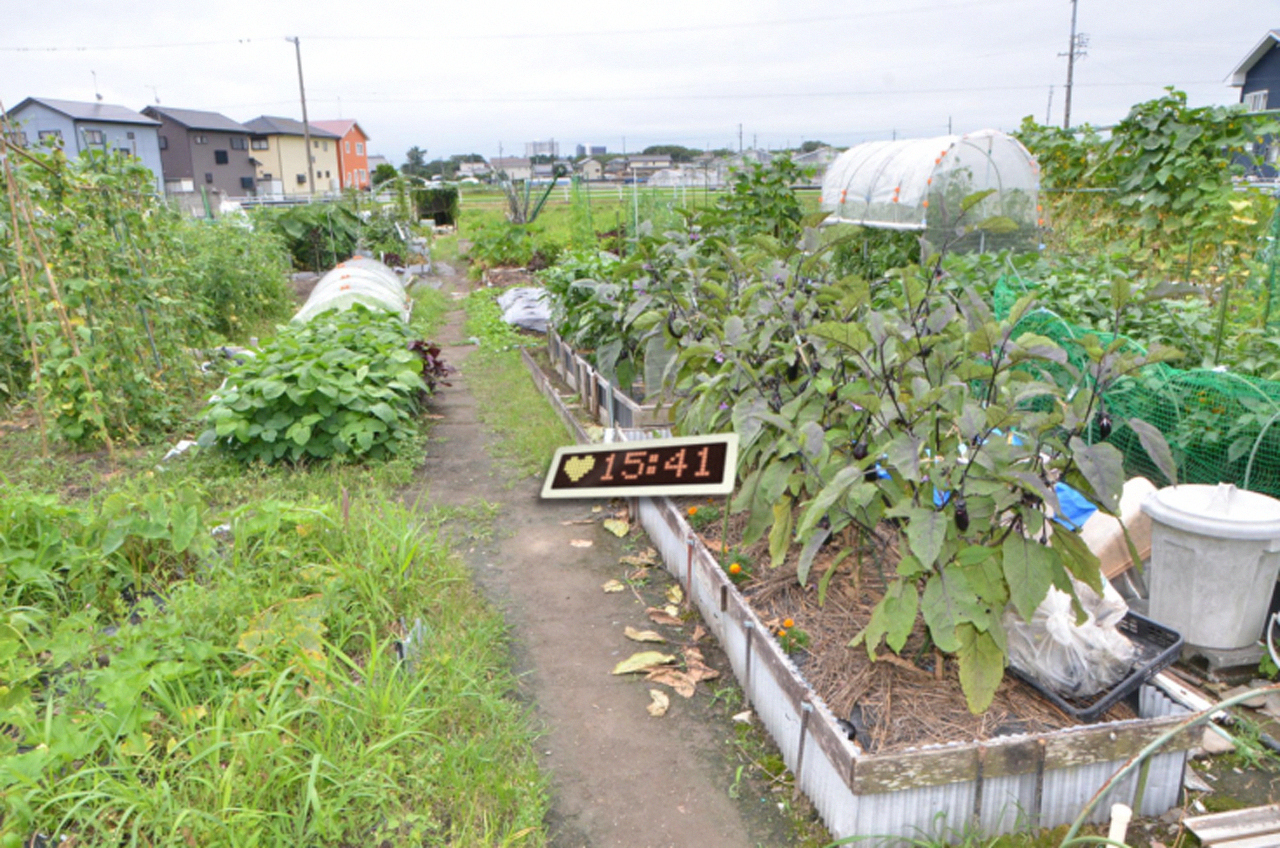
h=15 m=41
